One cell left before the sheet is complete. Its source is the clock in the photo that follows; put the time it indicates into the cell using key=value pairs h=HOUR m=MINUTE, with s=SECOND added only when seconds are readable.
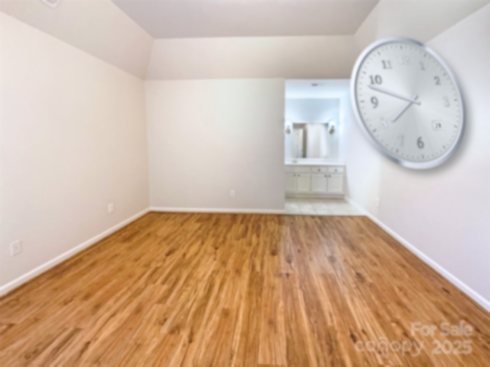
h=7 m=48
